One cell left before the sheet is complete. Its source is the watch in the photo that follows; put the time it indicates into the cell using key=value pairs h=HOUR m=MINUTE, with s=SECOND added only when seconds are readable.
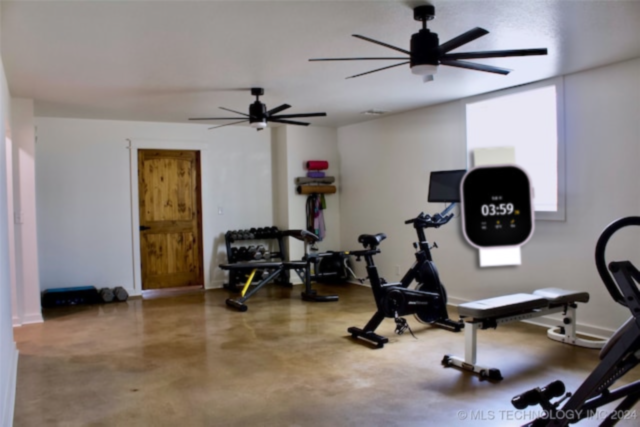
h=3 m=59
